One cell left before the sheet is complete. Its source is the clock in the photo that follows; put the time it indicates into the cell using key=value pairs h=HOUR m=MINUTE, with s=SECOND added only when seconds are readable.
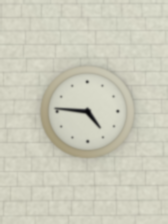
h=4 m=46
